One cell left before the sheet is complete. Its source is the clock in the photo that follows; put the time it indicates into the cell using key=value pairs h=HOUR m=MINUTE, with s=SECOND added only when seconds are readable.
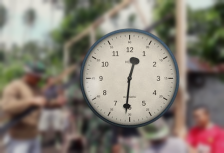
h=12 m=31
